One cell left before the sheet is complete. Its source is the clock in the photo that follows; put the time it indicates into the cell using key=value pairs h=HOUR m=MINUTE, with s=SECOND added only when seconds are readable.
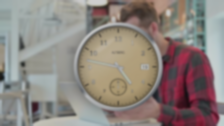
h=4 m=47
